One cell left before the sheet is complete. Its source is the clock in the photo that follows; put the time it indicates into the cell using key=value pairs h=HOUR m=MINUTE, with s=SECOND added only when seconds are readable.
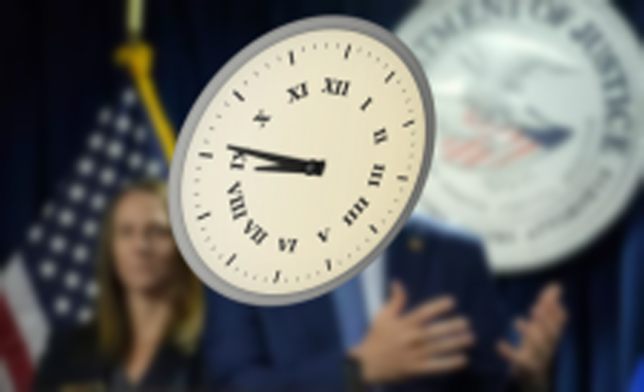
h=8 m=46
